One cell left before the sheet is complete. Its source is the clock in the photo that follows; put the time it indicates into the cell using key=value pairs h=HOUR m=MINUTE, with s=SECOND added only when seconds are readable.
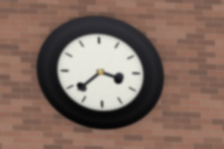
h=3 m=38
